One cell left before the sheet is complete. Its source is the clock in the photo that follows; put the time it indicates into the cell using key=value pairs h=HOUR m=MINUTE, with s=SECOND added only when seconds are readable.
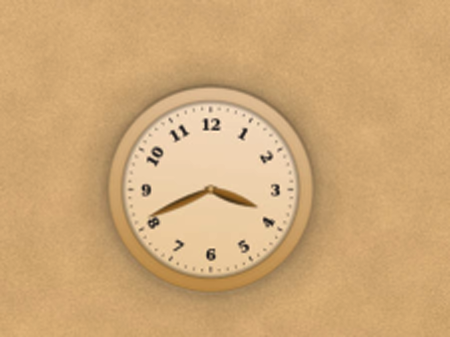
h=3 m=41
